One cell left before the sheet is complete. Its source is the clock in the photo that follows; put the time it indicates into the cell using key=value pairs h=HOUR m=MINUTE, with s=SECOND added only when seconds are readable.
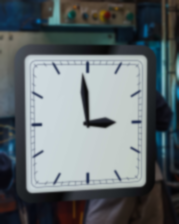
h=2 m=59
